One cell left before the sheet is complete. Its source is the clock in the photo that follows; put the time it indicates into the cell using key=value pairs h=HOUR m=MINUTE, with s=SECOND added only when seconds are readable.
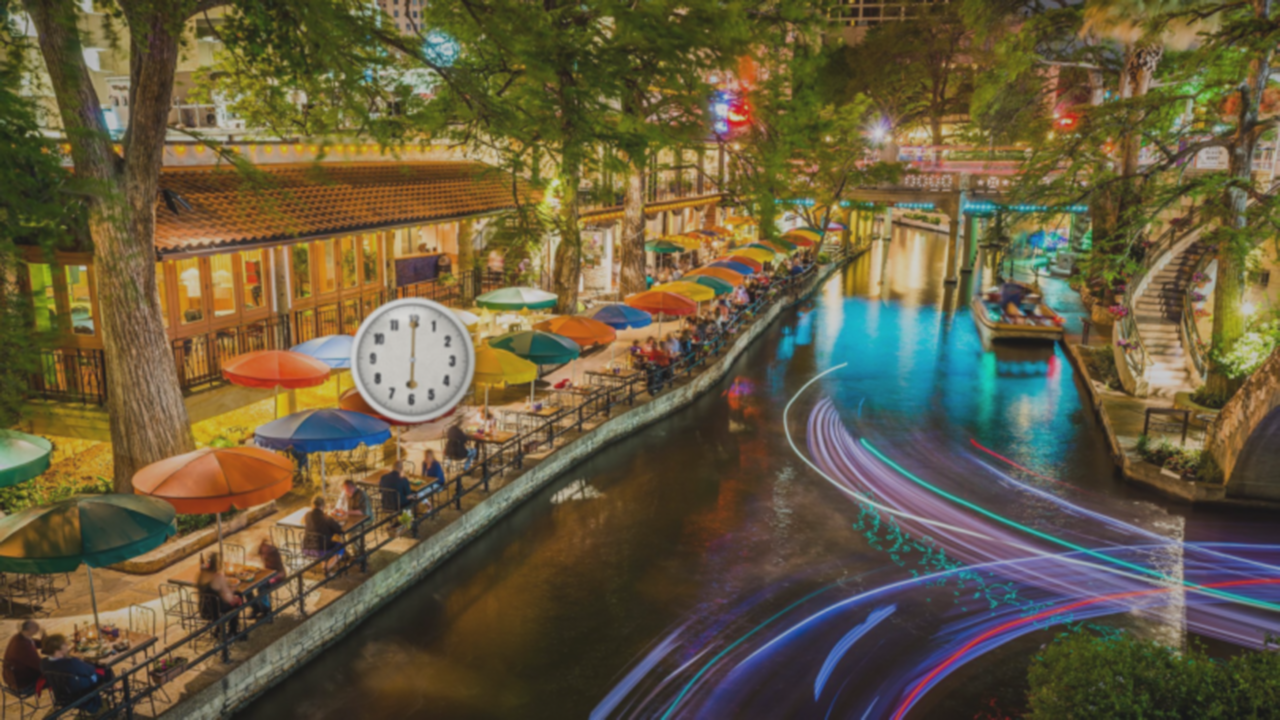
h=6 m=0
